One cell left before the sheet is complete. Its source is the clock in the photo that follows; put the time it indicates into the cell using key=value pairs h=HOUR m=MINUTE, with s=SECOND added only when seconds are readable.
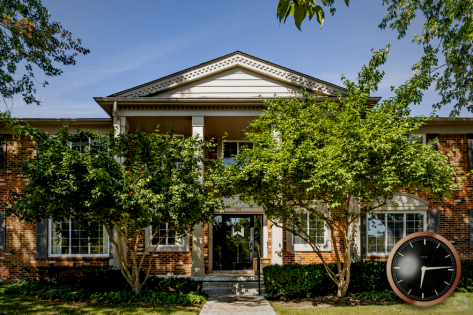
h=6 m=14
